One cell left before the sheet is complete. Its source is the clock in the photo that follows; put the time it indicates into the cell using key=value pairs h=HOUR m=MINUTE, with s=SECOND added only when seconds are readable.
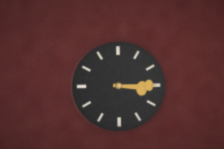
h=3 m=15
